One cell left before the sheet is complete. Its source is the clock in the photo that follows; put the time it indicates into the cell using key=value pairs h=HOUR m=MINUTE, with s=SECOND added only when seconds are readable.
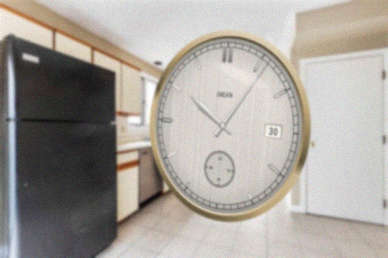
h=10 m=6
